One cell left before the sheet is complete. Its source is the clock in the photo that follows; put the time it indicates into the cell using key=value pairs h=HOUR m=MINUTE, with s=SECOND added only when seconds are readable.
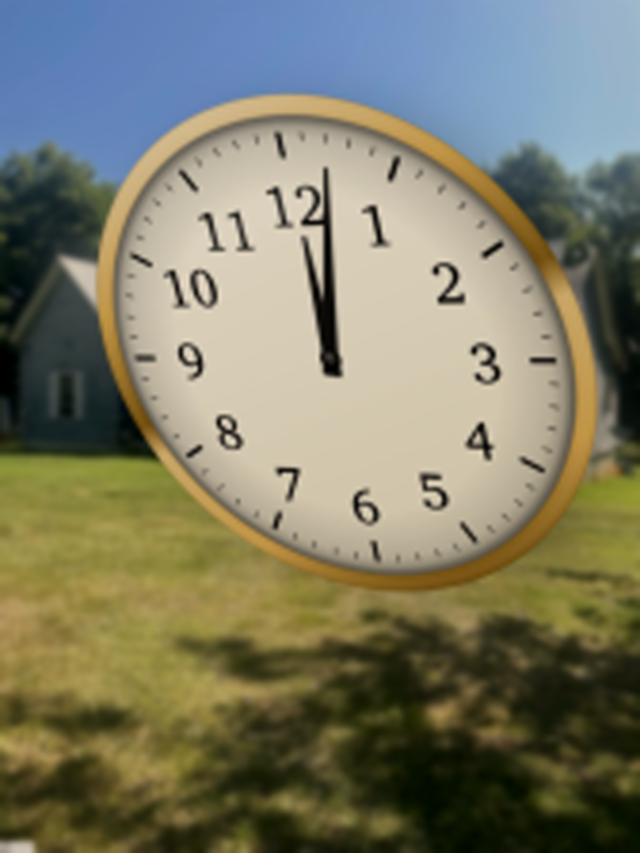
h=12 m=2
